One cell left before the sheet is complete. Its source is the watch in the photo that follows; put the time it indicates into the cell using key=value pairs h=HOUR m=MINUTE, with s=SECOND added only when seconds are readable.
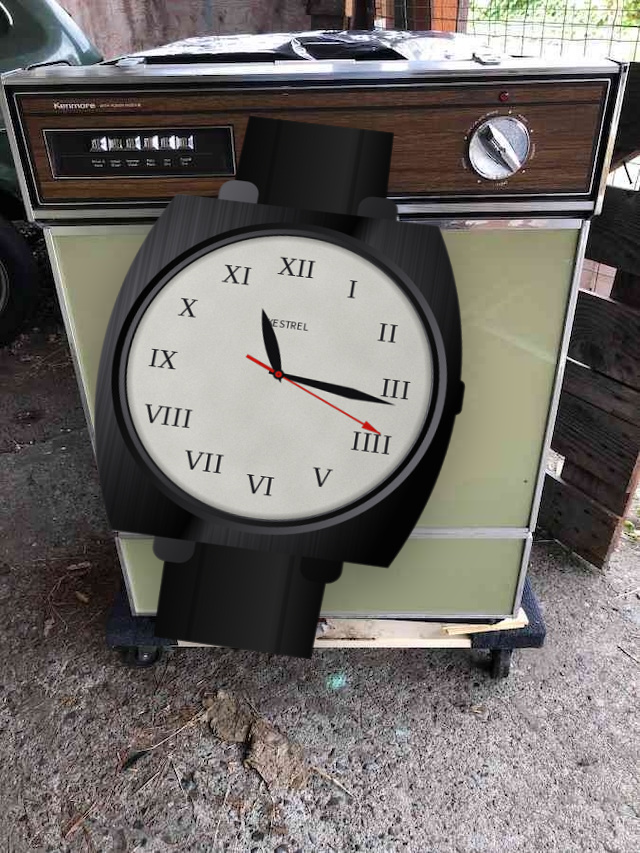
h=11 m=16 s=19
